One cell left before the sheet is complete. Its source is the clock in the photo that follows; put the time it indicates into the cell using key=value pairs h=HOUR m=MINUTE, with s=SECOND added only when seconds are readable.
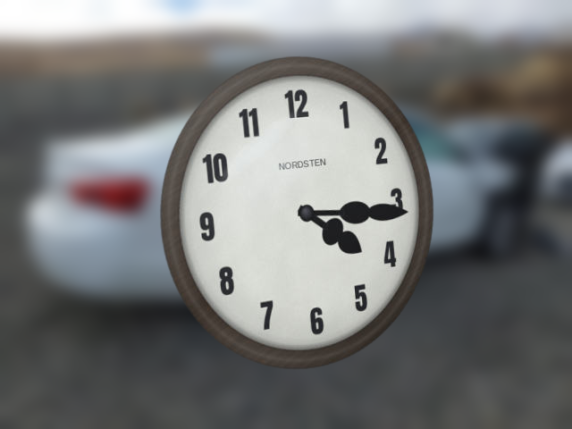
h=4 m=16
